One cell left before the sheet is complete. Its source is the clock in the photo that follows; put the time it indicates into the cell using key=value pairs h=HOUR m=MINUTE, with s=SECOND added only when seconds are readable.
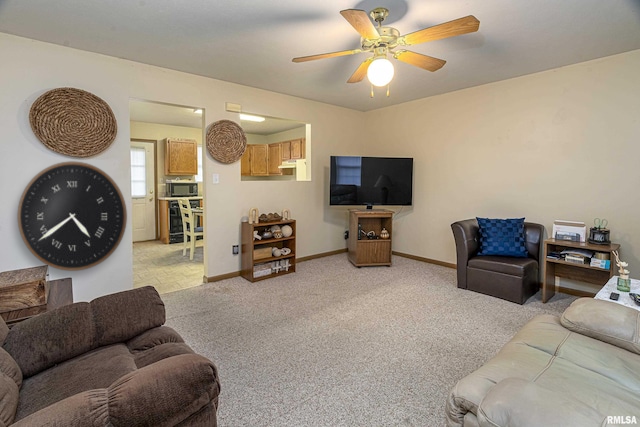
h=4 m=39
